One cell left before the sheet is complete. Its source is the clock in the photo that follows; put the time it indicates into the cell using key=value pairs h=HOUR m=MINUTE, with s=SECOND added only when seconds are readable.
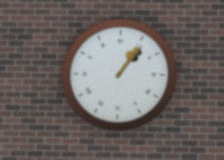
h=1 m=6
